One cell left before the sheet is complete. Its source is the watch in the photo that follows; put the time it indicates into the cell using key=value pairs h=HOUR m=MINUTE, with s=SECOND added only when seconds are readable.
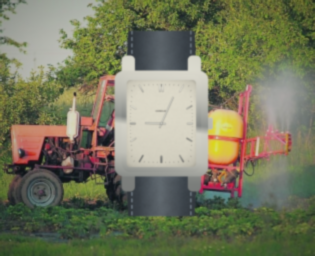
h=9 m=4
